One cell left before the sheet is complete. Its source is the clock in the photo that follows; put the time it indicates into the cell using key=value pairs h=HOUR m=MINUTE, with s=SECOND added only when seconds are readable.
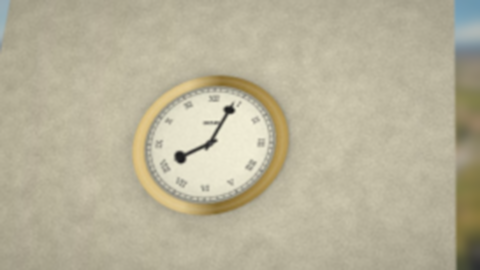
h=8 m=4
